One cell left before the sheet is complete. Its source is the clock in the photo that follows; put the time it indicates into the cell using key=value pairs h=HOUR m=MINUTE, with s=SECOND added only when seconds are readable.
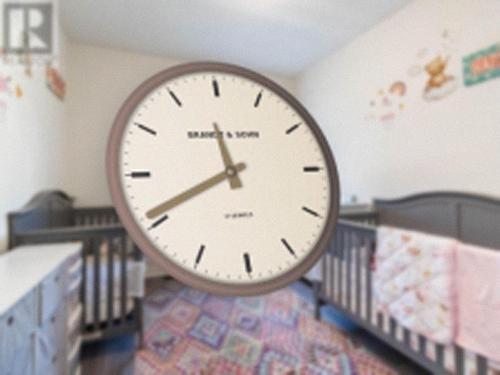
h=11 m=41
